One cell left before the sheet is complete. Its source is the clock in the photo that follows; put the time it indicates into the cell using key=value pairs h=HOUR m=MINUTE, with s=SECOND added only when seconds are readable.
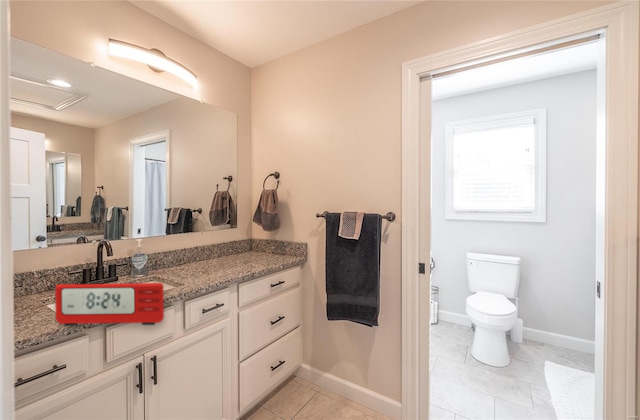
h=8 m=24
